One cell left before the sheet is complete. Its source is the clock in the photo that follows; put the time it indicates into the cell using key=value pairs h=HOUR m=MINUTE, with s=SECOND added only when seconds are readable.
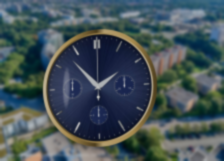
h=1 m=53
